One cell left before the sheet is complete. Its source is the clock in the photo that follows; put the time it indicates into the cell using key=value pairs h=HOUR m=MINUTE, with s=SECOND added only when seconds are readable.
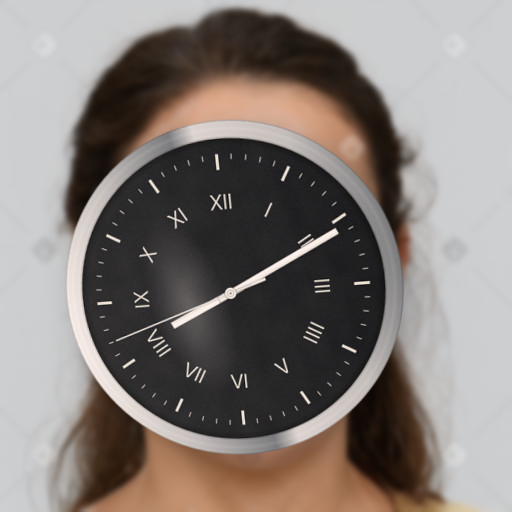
h=8 m=10 s=42
